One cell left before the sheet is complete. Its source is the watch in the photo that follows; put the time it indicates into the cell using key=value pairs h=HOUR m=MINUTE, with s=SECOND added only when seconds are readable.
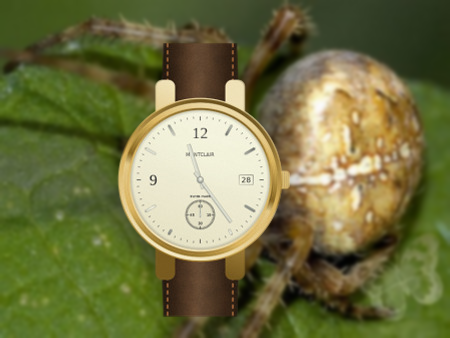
h=11 m=24
